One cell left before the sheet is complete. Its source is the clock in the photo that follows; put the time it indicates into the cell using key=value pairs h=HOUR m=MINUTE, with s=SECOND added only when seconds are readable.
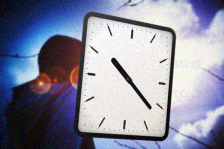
h=10 m=22
